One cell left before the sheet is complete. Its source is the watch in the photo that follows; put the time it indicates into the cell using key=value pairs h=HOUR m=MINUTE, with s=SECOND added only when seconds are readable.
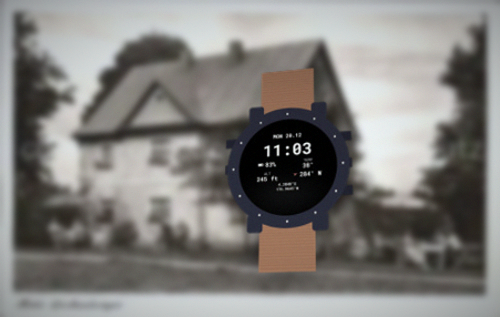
h=11 m=3
